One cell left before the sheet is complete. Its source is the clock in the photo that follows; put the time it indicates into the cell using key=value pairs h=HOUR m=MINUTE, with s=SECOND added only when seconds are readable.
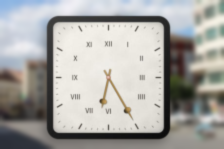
h=6 m=25
